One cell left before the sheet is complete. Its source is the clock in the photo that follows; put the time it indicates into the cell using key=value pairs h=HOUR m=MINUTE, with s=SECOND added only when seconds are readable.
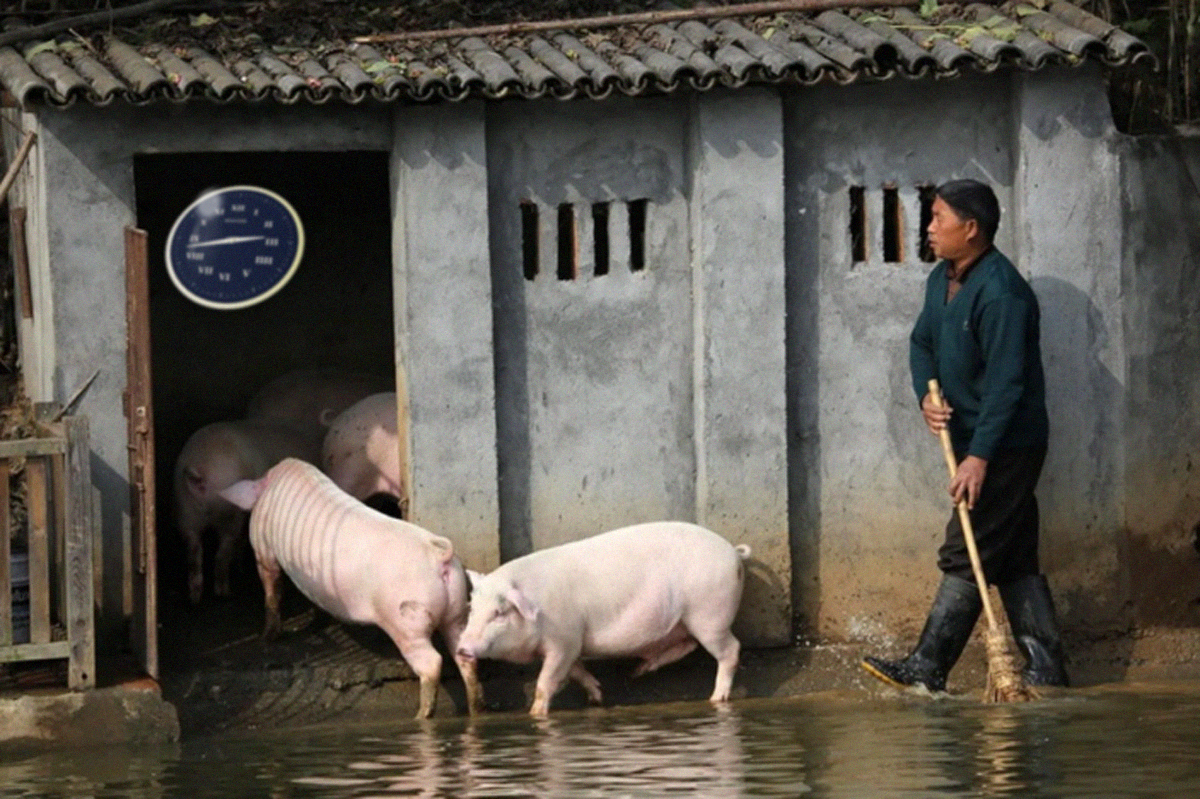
h=2 m=43
